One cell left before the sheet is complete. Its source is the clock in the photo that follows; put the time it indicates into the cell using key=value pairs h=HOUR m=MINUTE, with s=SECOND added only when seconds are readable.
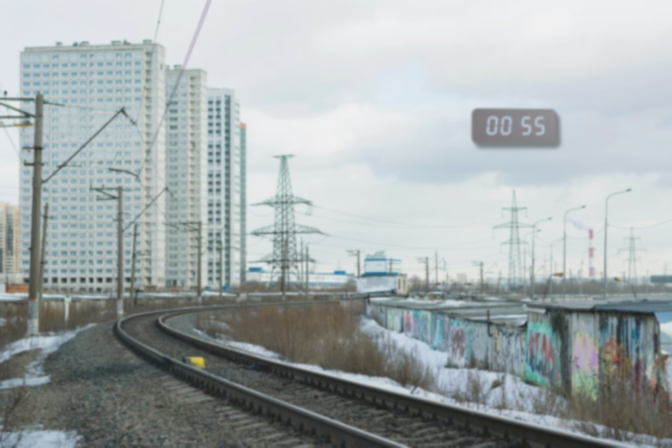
h=0 m=55
